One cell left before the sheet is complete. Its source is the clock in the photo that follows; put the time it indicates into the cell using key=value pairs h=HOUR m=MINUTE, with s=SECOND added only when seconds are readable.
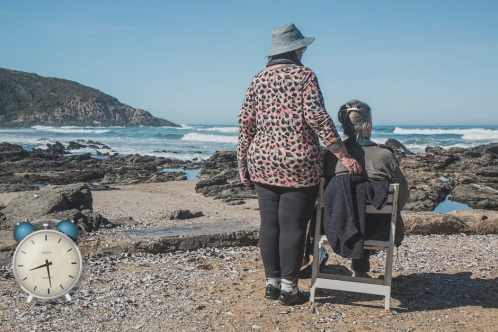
h=8 m=29
